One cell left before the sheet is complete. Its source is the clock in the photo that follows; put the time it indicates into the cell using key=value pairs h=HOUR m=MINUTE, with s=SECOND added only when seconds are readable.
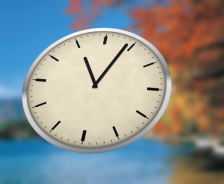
h=11 m=4
